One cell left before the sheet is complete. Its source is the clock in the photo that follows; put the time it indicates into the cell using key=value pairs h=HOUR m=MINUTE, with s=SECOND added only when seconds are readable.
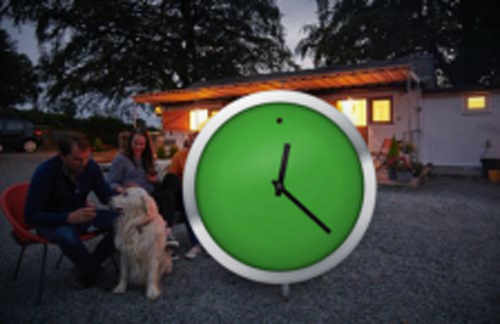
h=12 m=22
